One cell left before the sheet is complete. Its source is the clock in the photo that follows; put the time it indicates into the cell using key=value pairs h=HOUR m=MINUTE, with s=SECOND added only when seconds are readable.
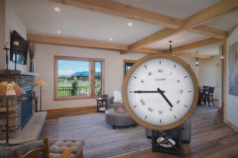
h=4 m=45
